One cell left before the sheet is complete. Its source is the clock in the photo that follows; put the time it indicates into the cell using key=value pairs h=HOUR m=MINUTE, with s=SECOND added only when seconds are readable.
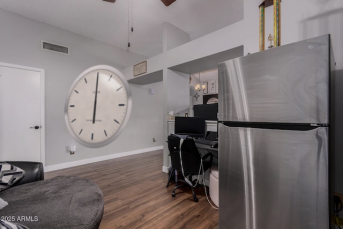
h=6 m=0
